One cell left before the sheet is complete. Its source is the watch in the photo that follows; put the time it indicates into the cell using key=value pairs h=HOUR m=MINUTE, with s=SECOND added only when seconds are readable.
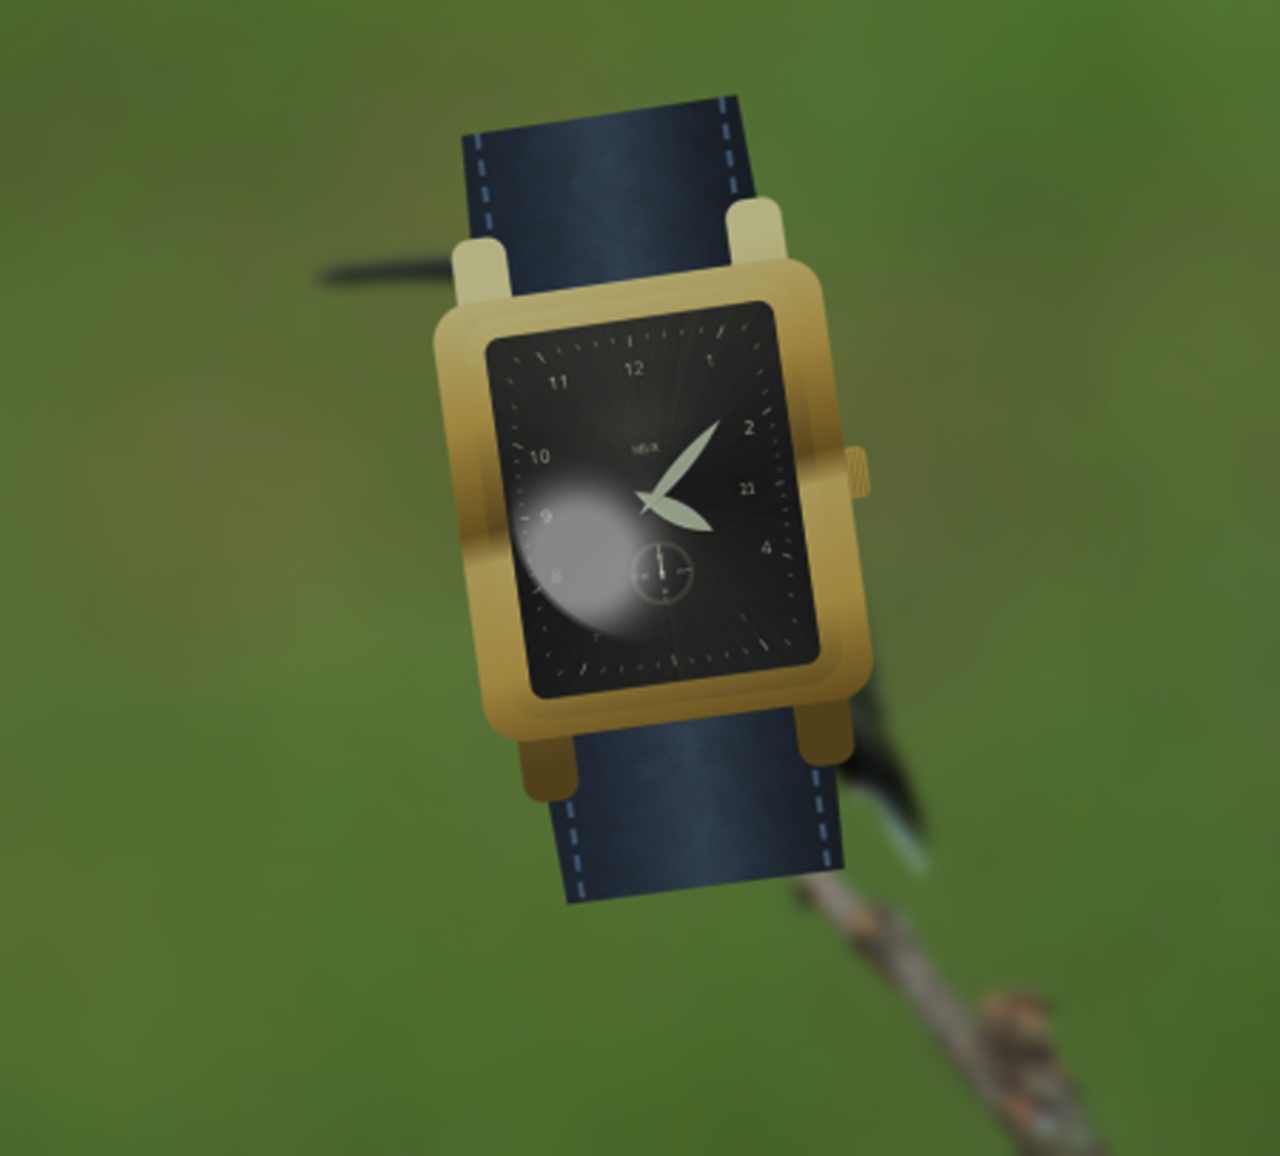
h=4 m=8
